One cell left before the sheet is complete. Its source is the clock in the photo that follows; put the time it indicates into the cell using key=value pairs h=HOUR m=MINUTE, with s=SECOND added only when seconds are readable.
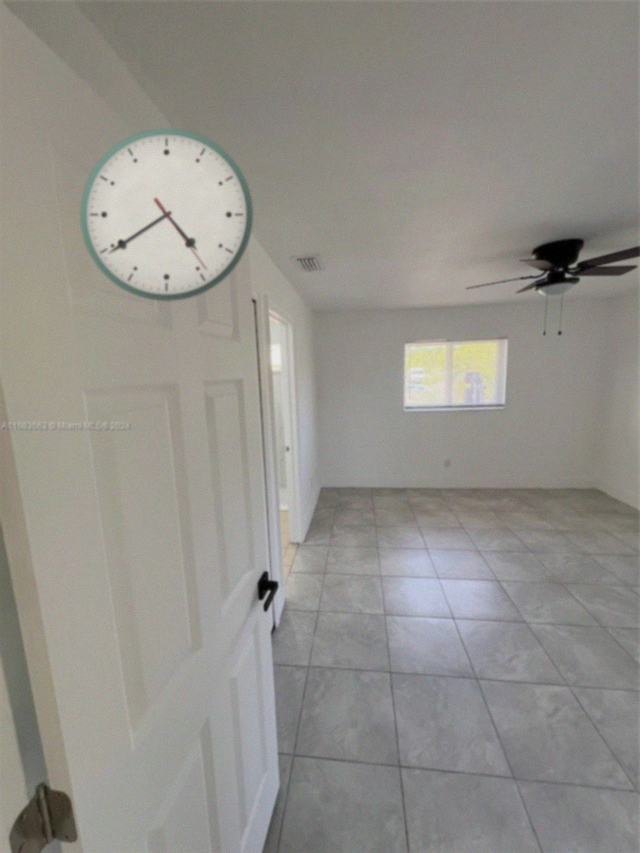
h=4 m=39 s=24
